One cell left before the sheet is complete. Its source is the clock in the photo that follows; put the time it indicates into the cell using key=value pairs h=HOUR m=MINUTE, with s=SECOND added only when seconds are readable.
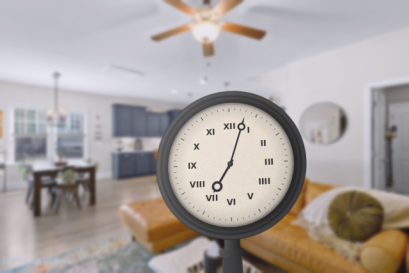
h=7 m=3
